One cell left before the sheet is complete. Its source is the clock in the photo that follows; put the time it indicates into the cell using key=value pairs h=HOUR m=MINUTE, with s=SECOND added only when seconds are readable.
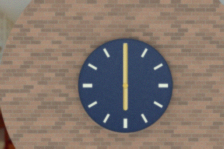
h=6 m=0
